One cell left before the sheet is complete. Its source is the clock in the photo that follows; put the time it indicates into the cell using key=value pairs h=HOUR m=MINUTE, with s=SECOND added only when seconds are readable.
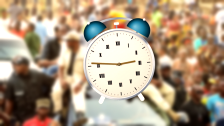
h=2 m=46
